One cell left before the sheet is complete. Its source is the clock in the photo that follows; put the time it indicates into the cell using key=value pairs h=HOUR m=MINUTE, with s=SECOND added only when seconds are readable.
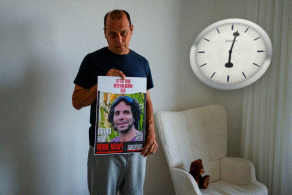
h=6 m=2
